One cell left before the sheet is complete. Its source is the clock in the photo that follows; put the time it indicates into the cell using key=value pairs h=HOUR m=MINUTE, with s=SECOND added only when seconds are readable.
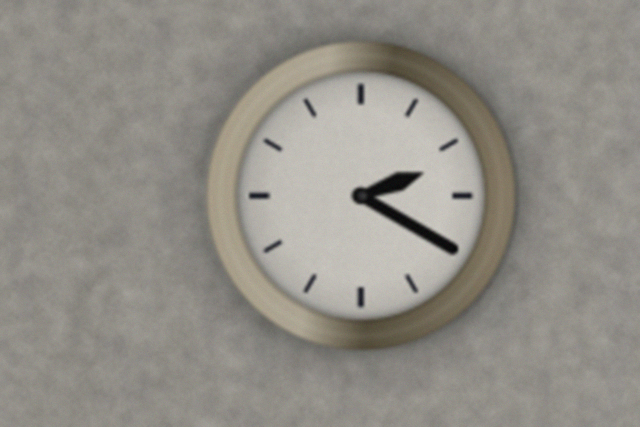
h=2 m=20
